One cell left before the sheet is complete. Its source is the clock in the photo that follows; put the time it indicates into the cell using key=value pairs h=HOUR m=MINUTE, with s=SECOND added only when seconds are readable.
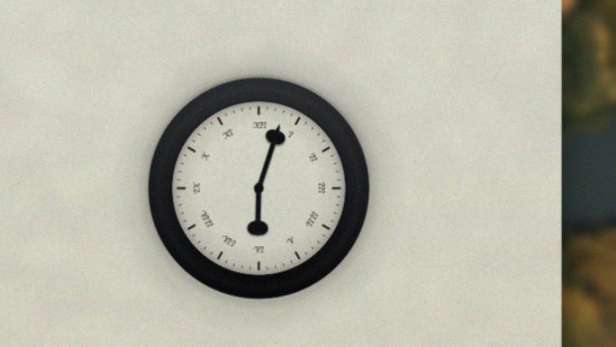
h=6 m=3
